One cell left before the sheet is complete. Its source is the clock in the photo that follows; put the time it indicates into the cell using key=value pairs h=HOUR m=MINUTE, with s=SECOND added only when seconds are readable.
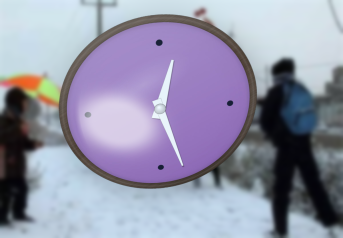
h=12 m=27
